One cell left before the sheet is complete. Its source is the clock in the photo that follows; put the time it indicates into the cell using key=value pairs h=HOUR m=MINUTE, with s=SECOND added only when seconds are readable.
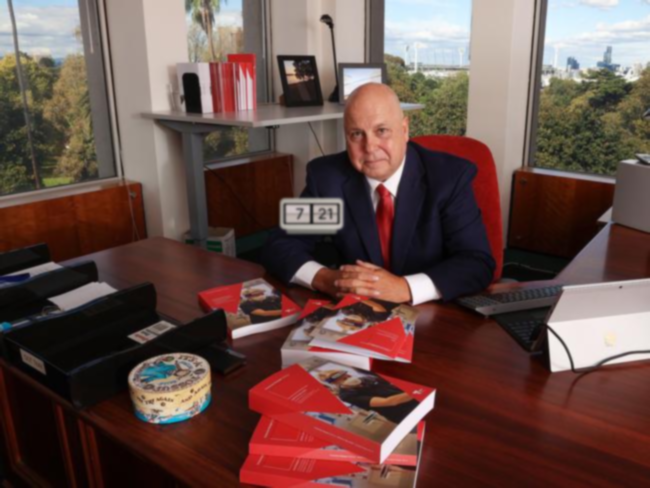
h=7 m=21
